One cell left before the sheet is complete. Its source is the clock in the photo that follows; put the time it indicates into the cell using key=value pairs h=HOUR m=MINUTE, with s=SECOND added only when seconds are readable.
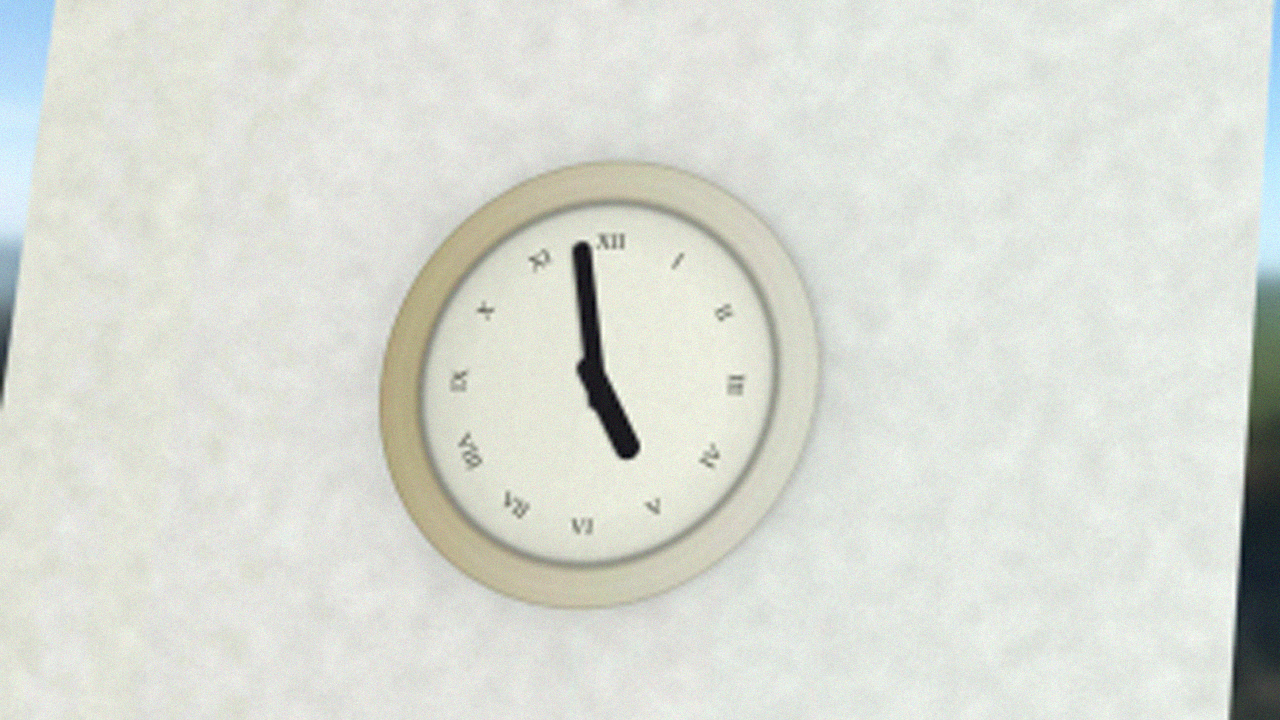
h=4 m=58
